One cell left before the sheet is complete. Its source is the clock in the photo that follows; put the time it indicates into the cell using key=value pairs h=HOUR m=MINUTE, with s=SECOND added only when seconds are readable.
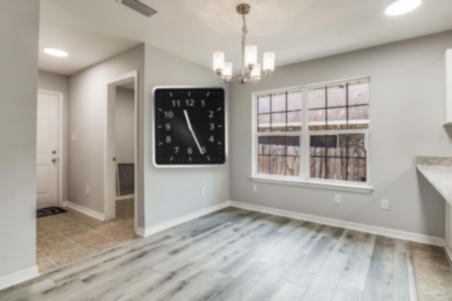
h=11 m=26
